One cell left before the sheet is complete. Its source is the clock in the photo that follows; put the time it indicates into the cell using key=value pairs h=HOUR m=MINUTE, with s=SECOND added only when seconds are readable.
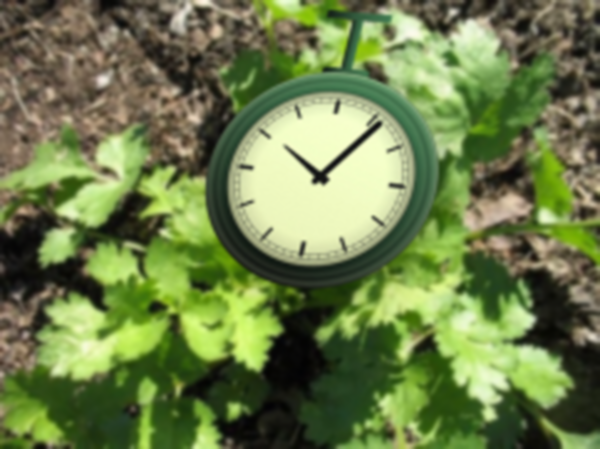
h=10 m=6
